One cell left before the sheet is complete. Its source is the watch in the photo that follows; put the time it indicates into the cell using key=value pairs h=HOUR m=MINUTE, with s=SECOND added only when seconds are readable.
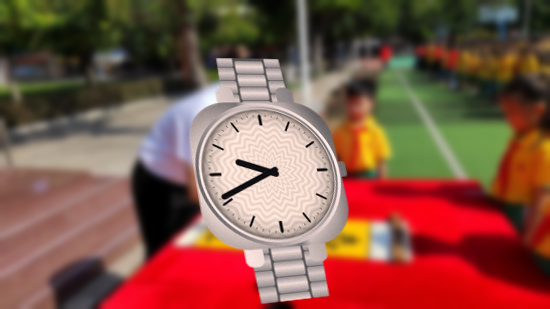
h=9 m=41
